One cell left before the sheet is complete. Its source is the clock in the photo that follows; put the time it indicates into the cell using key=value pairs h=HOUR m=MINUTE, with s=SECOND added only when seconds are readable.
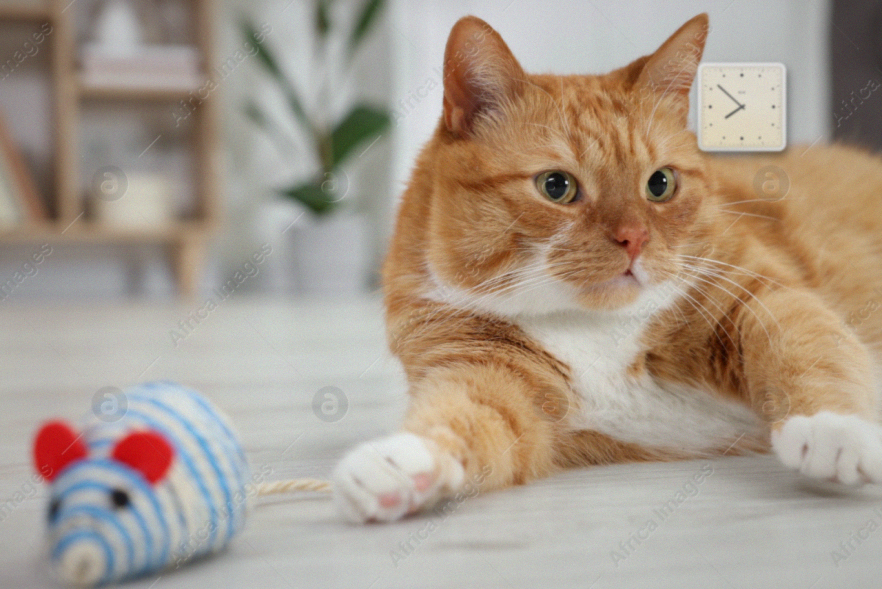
h=7 m=52
